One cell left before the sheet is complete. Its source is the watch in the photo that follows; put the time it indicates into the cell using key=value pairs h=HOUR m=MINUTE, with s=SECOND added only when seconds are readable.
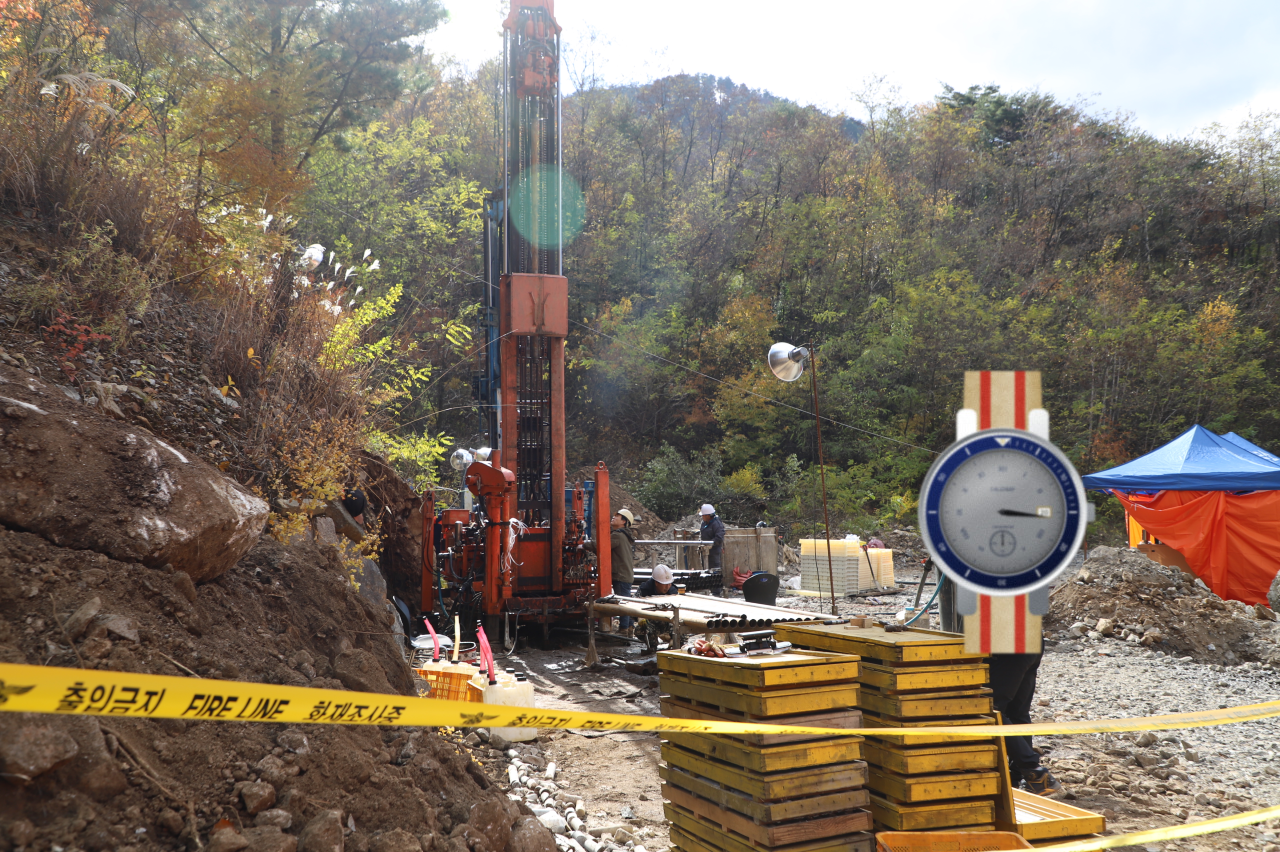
h=3 m=16
